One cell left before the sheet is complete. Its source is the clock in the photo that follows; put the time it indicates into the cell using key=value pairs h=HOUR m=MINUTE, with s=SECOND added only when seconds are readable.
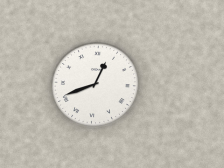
h=12 m=41
